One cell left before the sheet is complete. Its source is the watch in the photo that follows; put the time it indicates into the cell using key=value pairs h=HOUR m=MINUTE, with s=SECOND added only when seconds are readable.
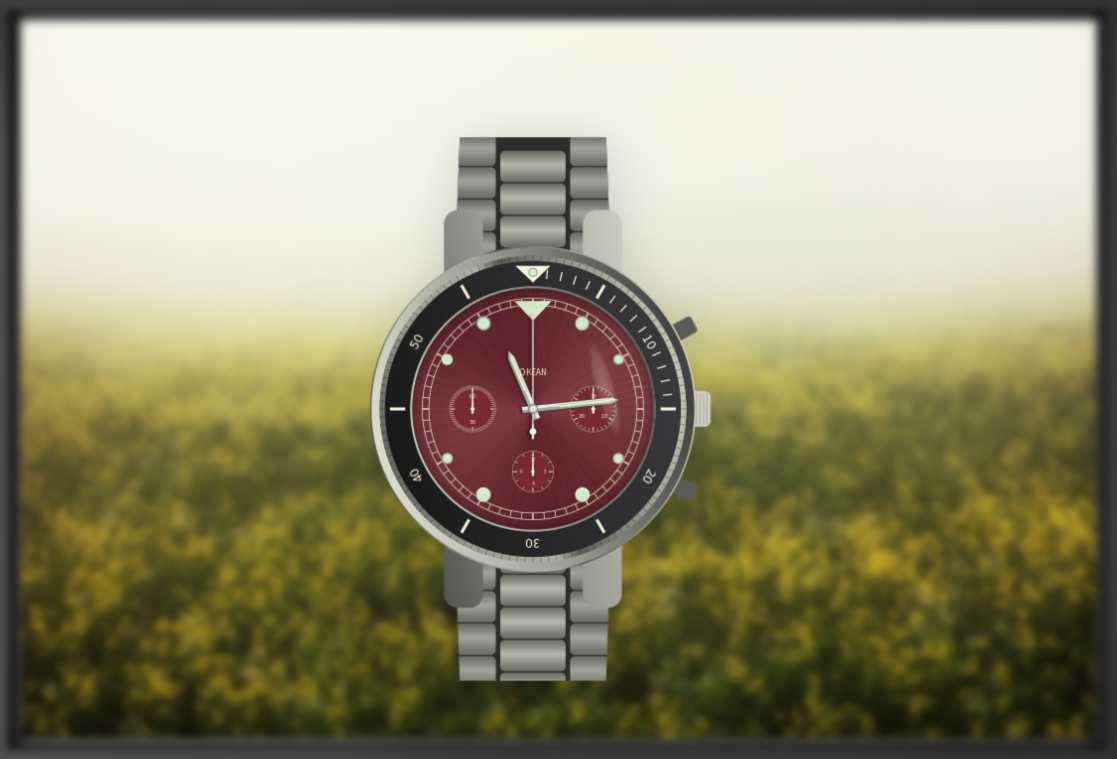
h=11 m=14
